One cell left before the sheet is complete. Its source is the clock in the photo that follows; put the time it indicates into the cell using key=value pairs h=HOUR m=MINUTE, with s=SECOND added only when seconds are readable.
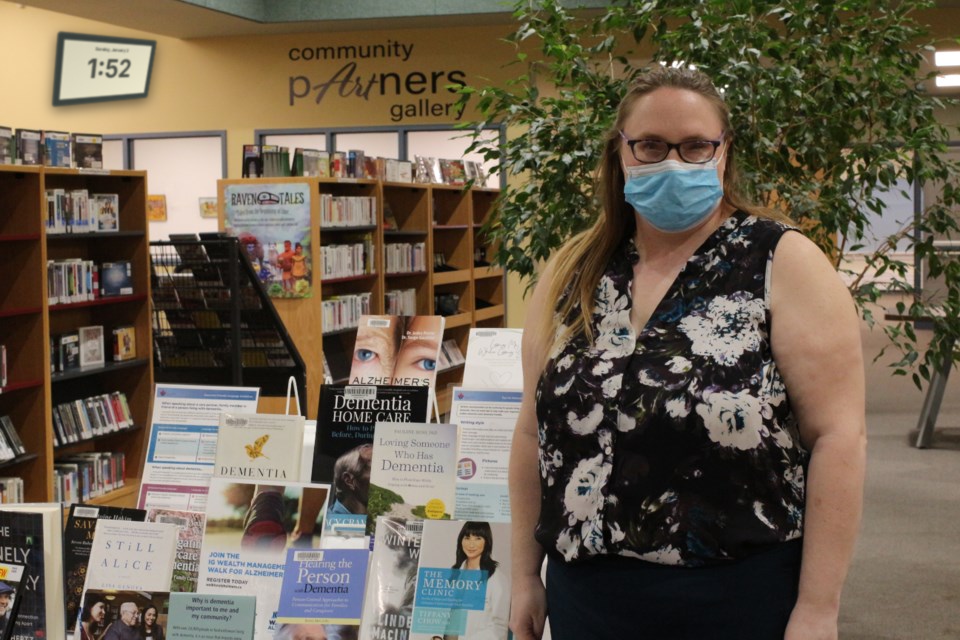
h=1 m=52
